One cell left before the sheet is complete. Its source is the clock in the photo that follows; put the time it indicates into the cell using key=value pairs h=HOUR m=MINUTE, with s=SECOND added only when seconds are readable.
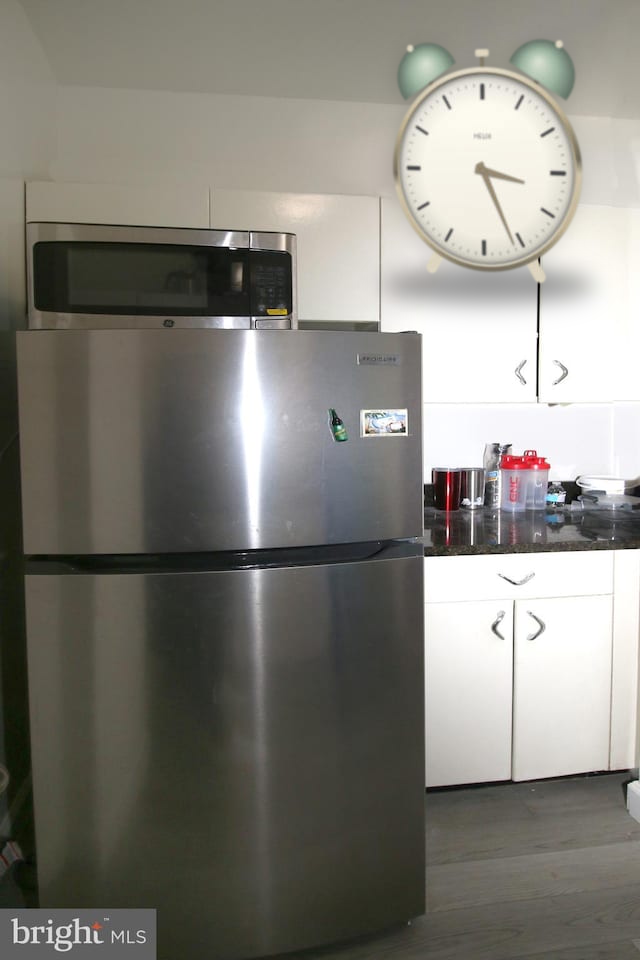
h=3 m=26
